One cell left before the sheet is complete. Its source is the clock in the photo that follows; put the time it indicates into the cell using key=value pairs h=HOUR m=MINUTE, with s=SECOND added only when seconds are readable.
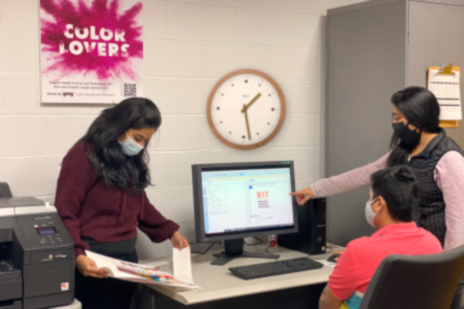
h=1 m=28
